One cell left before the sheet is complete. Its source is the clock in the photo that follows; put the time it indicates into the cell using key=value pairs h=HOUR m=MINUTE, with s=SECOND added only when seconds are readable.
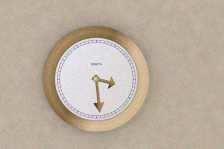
h=3 m=29
